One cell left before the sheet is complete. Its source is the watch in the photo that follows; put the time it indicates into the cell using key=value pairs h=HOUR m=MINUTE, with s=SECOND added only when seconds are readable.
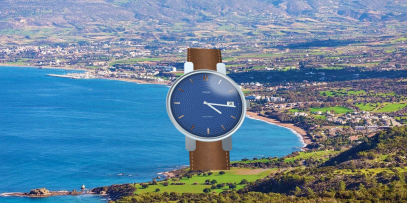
h=4 m=16
